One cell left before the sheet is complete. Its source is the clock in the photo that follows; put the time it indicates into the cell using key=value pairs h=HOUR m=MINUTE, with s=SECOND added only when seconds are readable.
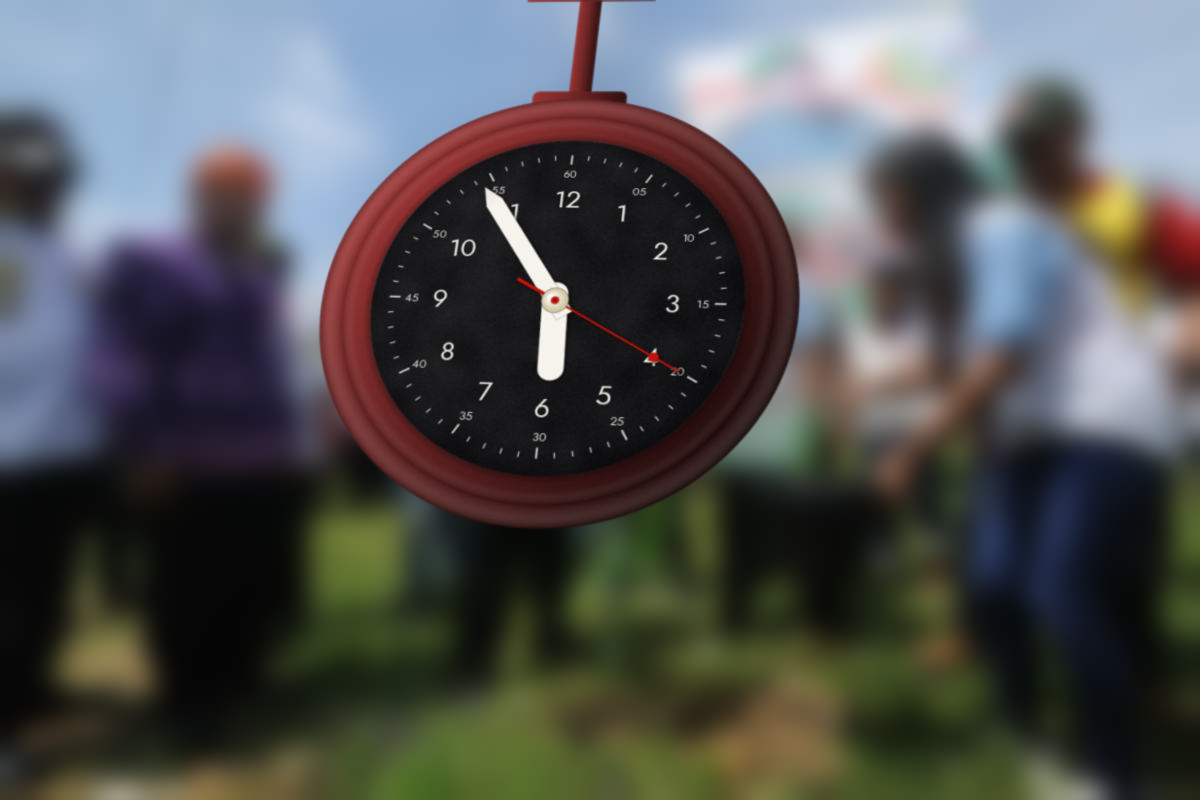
h=5 m=54 s=20
